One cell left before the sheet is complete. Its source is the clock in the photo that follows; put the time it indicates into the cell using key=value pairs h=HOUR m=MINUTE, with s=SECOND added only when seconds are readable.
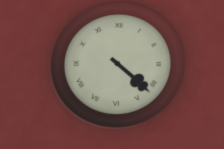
h=4 m=22
